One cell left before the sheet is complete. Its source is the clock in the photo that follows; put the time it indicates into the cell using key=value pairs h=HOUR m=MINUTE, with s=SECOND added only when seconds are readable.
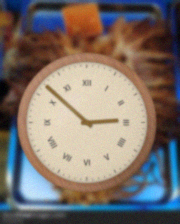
h=2 m=52
